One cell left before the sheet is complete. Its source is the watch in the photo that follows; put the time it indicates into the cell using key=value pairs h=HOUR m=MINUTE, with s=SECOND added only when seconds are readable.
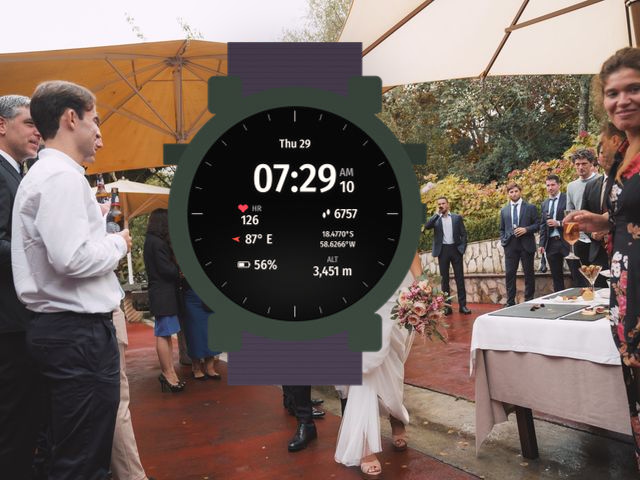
h=7 m=29 s=10
